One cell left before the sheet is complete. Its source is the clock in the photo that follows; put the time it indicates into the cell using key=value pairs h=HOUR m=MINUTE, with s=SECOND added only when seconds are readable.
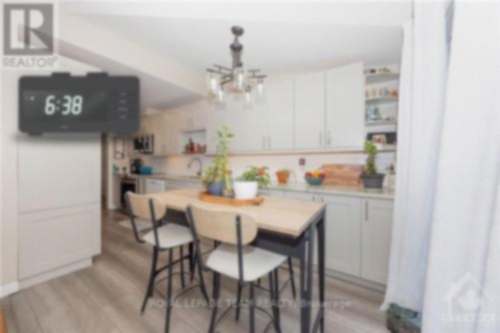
h=6 m=38
